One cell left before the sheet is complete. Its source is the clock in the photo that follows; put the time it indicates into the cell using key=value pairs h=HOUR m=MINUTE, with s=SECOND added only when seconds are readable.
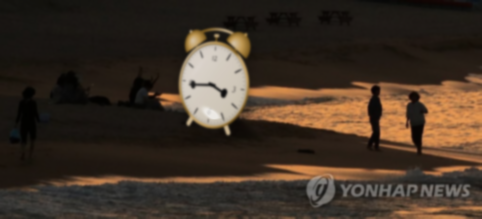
h=3 m=44
